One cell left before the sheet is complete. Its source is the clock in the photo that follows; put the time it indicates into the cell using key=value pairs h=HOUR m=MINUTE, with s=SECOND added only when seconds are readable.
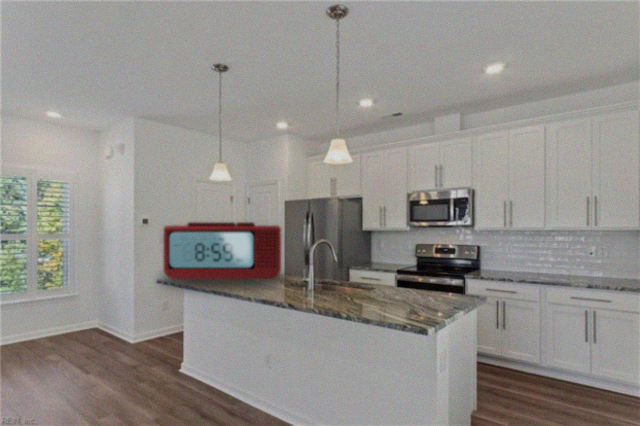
h=8 m=59
